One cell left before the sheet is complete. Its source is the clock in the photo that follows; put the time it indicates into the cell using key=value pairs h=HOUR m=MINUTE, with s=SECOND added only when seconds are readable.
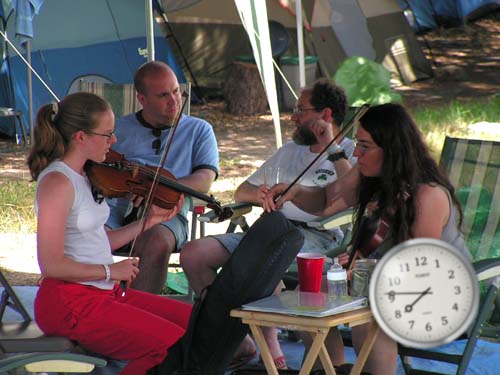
h=7 m=46
